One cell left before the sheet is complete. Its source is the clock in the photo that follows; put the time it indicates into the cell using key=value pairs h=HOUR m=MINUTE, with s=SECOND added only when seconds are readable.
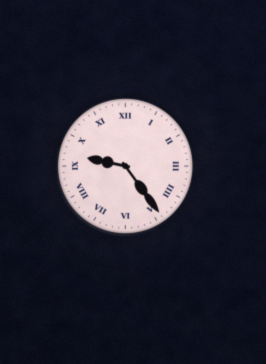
h=9 m=24
